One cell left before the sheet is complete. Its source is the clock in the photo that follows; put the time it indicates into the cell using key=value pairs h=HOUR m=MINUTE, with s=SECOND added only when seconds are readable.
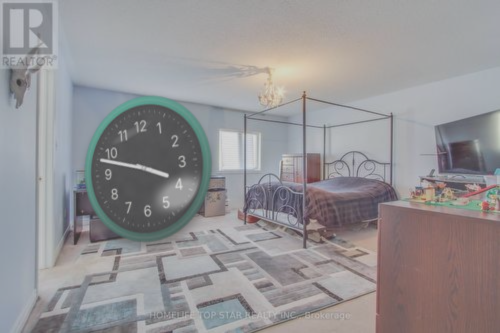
h=3 m=48
